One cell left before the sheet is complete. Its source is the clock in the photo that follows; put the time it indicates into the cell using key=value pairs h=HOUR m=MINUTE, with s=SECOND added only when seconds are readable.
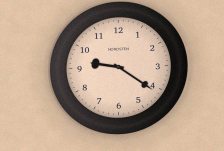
h=9 m=21
